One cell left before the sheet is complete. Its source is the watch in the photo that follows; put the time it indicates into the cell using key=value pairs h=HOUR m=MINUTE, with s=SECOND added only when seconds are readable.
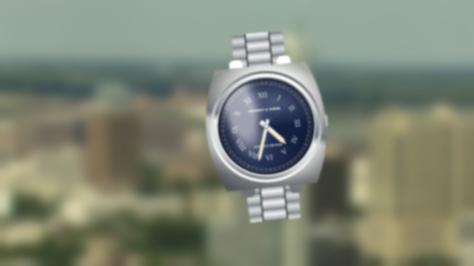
h=4 m=33
